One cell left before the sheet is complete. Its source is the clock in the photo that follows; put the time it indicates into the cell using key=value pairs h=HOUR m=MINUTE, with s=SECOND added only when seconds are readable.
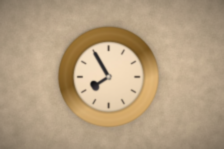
h=7 m=55
